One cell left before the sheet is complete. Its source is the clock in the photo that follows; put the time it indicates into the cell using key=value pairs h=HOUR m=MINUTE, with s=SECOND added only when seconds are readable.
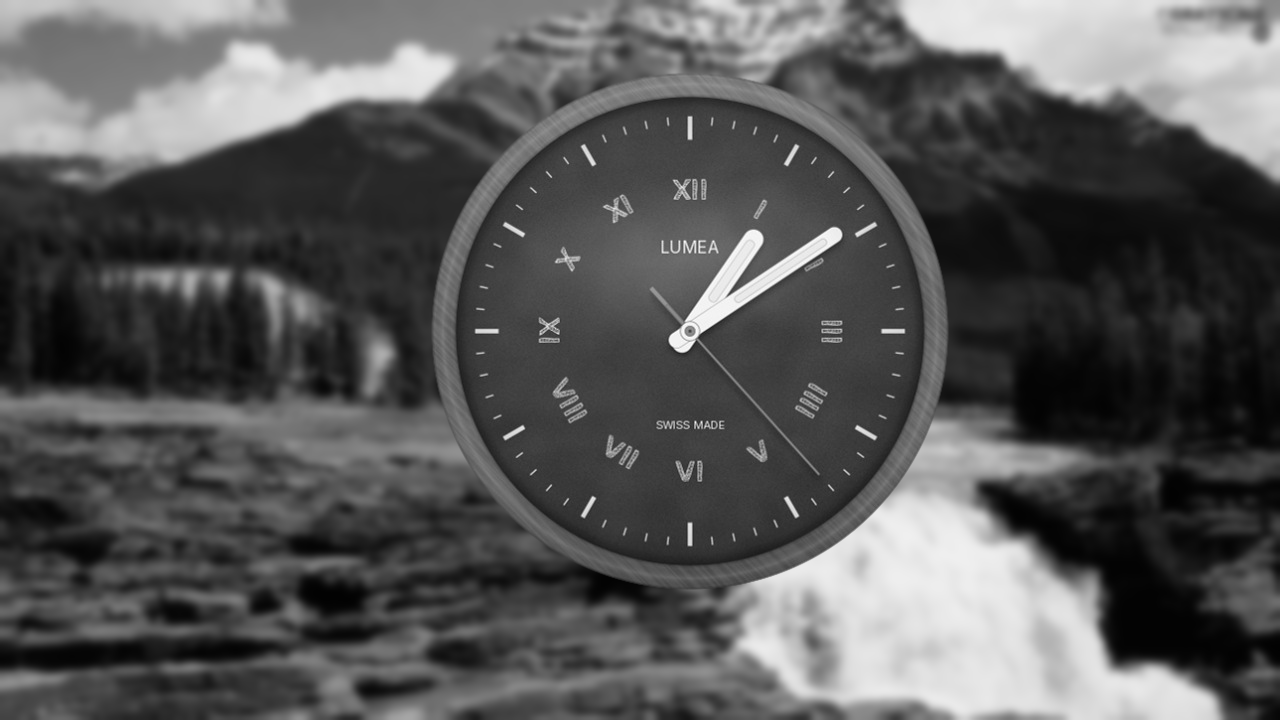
h=1 m=9 s=23
